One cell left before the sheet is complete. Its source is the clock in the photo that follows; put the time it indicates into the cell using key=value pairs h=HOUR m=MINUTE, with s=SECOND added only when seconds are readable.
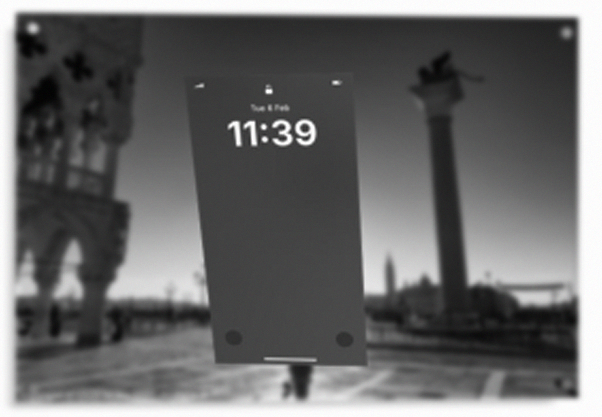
h=11 m=39
